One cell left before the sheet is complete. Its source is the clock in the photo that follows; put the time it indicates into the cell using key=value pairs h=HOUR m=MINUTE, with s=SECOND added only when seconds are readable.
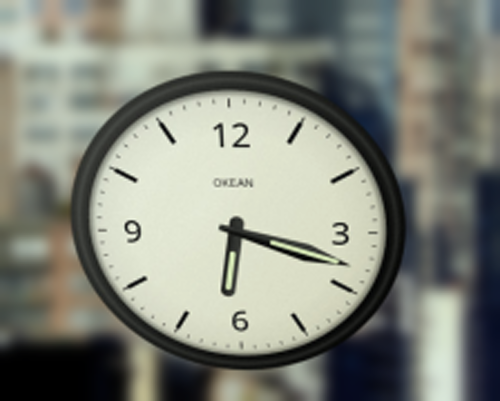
h=6 m=18
